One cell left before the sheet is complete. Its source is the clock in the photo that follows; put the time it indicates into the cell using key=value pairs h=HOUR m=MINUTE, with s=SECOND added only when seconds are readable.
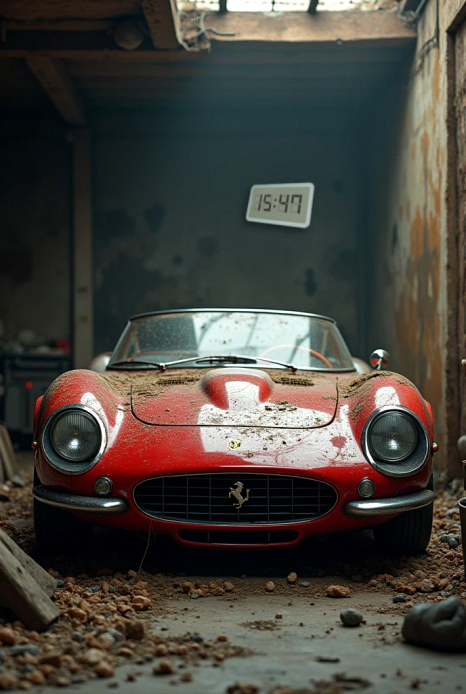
h=15 m=47
